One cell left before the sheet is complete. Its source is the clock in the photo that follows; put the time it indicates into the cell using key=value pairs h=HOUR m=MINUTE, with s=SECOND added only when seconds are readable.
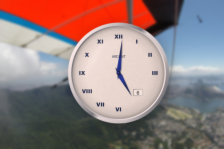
h=5 m=1
